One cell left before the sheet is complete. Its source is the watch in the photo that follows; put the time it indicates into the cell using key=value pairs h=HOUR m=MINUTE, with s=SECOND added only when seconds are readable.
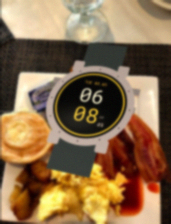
h=6 m=8
